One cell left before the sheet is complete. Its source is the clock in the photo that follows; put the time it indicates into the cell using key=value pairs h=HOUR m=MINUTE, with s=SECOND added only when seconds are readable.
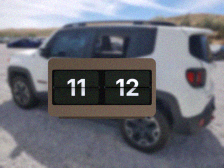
h=11 m=12
